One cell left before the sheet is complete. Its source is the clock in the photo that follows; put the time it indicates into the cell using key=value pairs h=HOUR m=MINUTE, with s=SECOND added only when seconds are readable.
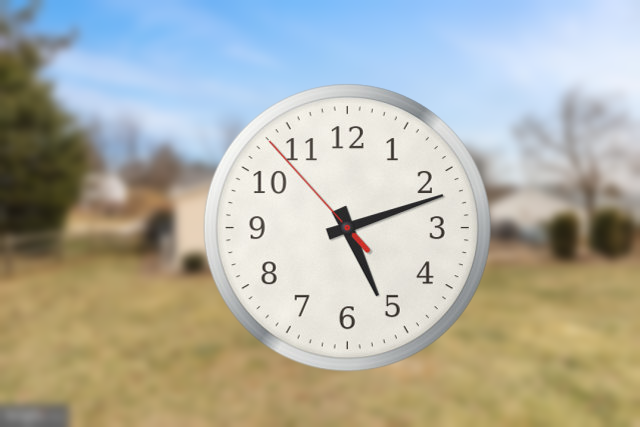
h=5 m=11 s=53
